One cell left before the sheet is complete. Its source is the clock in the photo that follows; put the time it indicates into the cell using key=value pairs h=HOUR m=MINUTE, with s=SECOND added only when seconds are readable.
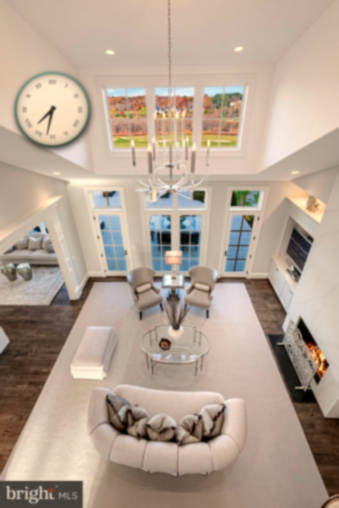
h=7 m=32
